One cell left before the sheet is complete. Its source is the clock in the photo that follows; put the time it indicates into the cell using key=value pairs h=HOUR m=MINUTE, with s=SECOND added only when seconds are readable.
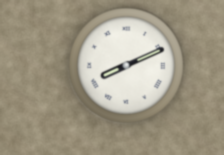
h=8 m=11
